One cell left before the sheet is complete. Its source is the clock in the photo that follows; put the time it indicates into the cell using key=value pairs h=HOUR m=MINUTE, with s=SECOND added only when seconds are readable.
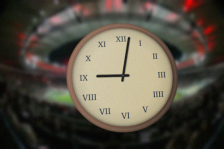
h=9 m=2
